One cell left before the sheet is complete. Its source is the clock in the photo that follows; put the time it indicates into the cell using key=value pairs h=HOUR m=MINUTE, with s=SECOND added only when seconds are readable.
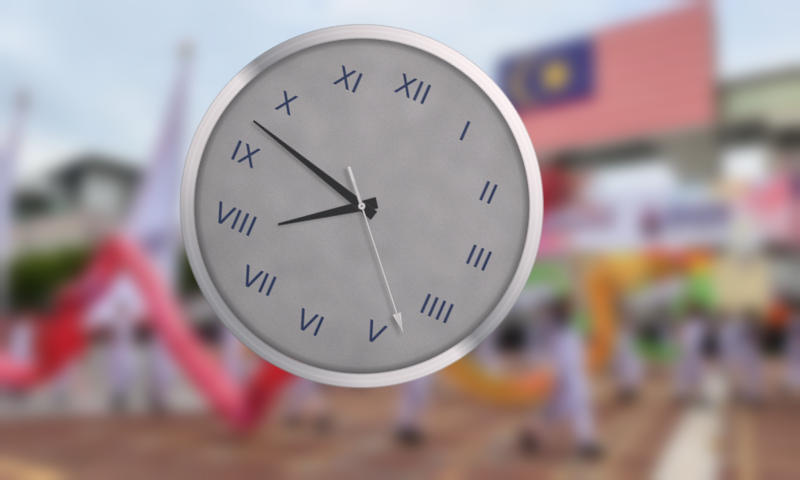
h=7 m=47 s=23
